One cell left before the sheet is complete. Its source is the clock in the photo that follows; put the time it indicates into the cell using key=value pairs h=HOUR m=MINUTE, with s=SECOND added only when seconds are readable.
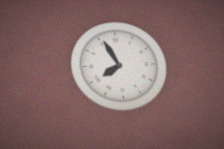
h=7 m=56
